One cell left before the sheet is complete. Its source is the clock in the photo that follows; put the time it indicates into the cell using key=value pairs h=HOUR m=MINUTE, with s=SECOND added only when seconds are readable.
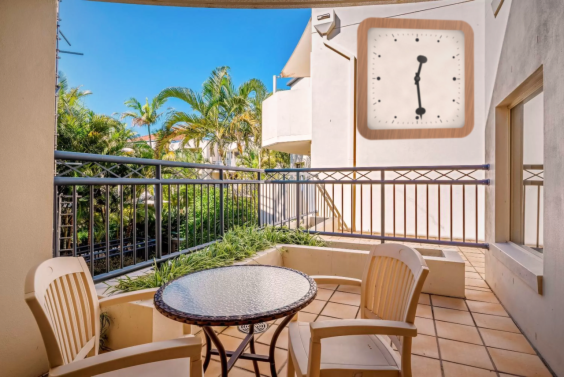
h=12 m=29
